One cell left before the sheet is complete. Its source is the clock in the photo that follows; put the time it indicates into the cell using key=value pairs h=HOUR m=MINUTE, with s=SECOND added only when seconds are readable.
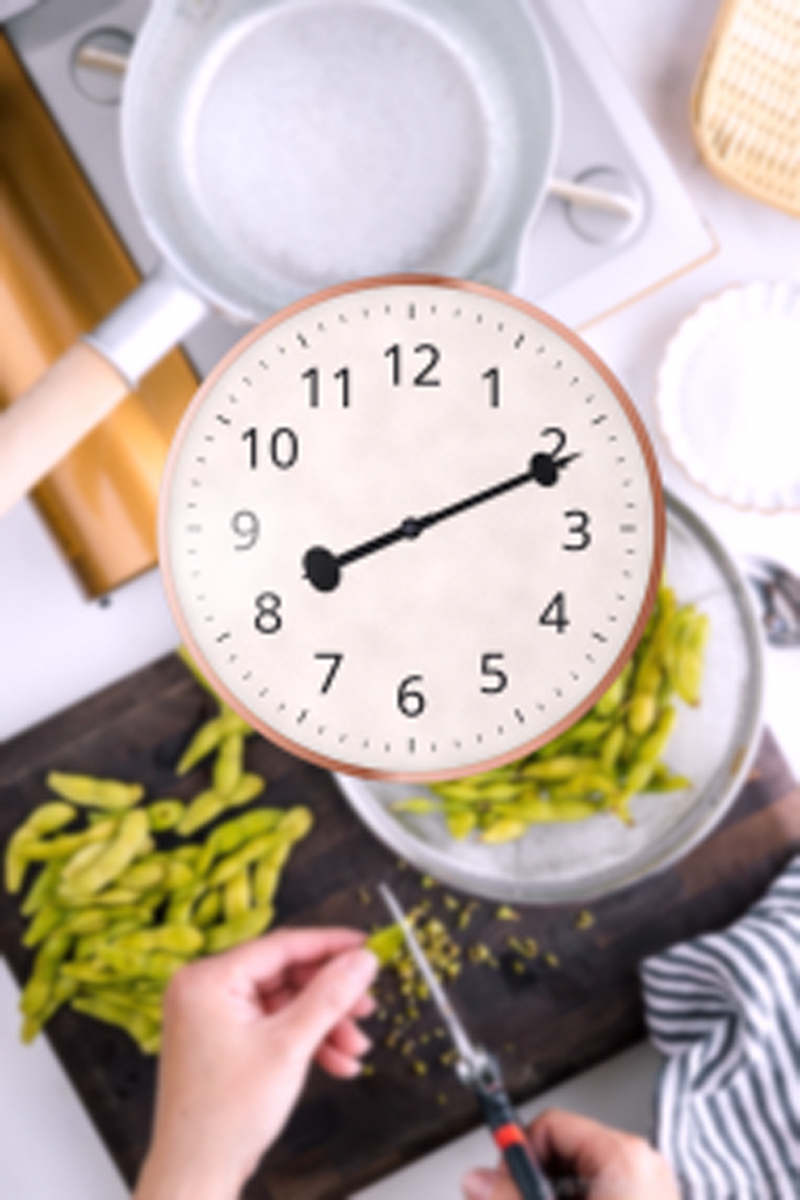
h=8 m=11
